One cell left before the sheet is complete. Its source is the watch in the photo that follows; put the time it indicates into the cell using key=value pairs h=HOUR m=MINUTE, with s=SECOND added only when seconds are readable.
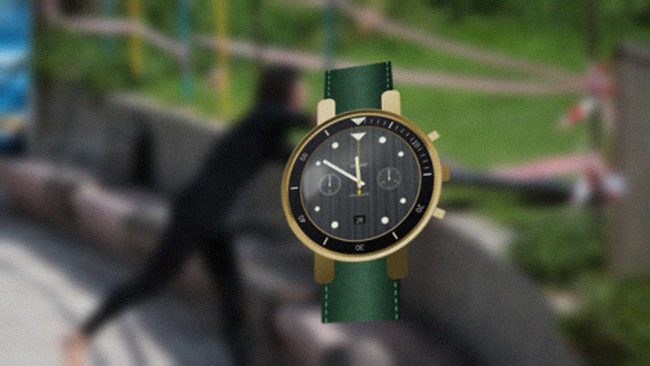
h=11 m=51
